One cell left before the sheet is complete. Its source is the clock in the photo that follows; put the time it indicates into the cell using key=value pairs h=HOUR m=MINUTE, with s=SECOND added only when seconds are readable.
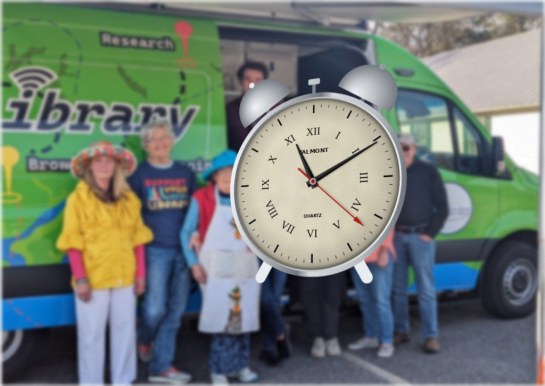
h=11 m=10 s=22
